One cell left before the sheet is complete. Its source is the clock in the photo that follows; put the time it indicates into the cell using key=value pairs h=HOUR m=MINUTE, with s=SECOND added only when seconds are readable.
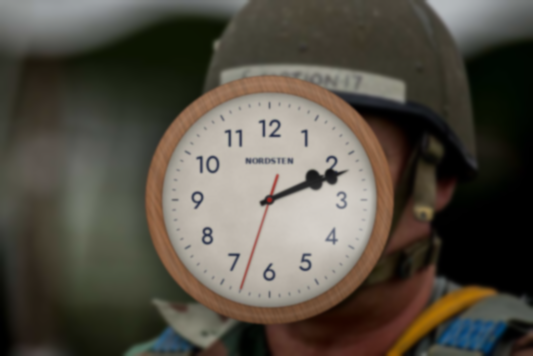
h=2 m=11 s=33
